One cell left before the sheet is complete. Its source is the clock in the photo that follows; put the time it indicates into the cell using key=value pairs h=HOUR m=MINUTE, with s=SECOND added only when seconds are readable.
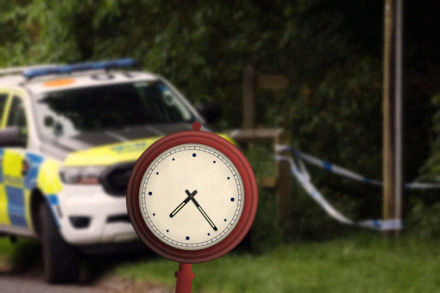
h=7 m=23
